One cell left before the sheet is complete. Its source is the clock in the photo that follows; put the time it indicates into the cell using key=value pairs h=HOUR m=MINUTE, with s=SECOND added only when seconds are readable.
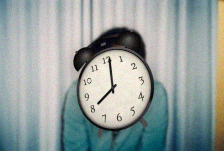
h=8 m=1
